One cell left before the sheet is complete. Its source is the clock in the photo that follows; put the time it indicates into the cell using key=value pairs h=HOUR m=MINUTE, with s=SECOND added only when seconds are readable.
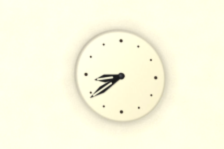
h=8 m=39
